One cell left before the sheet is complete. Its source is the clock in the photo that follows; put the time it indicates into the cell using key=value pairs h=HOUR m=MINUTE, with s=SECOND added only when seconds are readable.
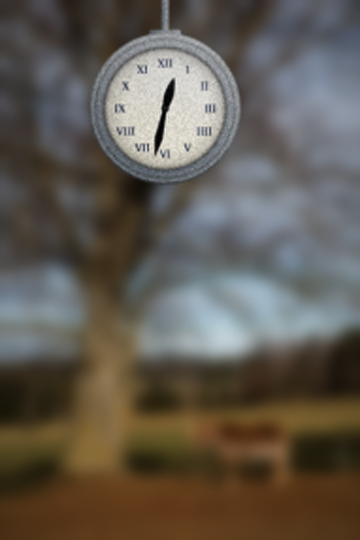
h=12 m=32
